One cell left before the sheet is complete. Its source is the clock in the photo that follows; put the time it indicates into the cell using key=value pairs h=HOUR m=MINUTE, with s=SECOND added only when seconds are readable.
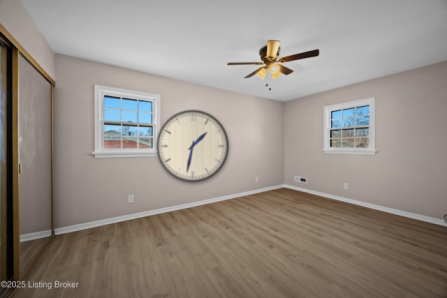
h=1 m=32
